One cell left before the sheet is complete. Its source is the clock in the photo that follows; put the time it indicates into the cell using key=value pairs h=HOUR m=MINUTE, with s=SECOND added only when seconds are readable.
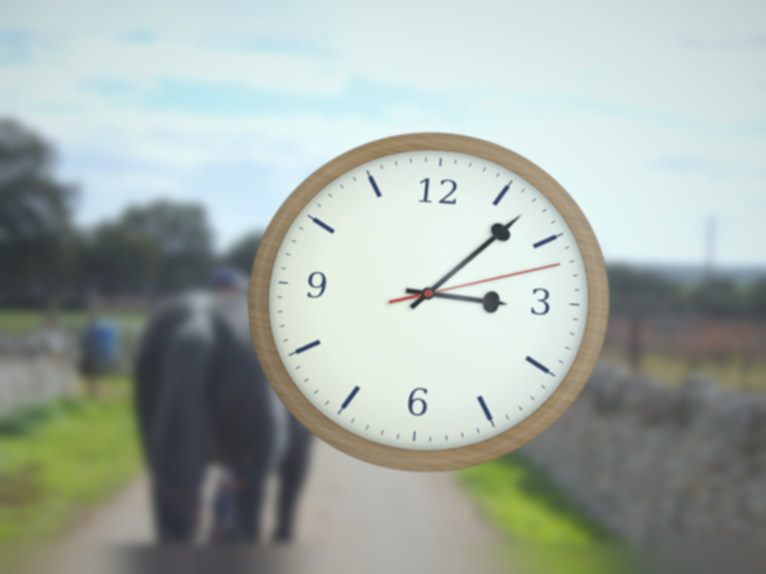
h=3 m=7 s=12
